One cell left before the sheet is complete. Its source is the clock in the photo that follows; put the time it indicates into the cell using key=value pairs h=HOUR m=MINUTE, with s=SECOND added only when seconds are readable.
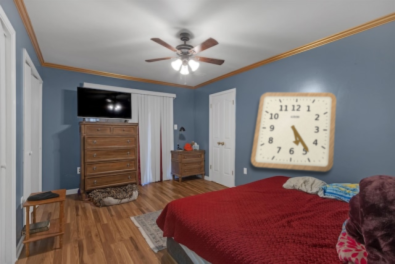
h=5 m=24
